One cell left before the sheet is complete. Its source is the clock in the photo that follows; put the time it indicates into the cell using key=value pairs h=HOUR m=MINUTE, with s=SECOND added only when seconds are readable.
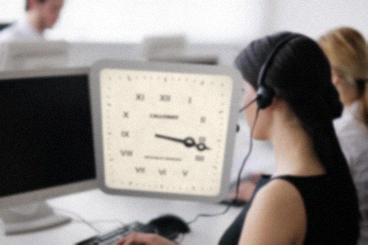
h=3 m=17
